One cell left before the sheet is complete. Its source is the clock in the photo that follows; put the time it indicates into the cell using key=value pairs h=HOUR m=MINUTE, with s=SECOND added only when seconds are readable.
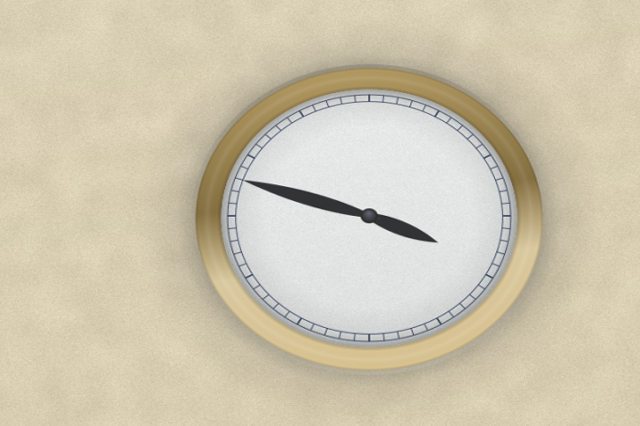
h=3 m=48
